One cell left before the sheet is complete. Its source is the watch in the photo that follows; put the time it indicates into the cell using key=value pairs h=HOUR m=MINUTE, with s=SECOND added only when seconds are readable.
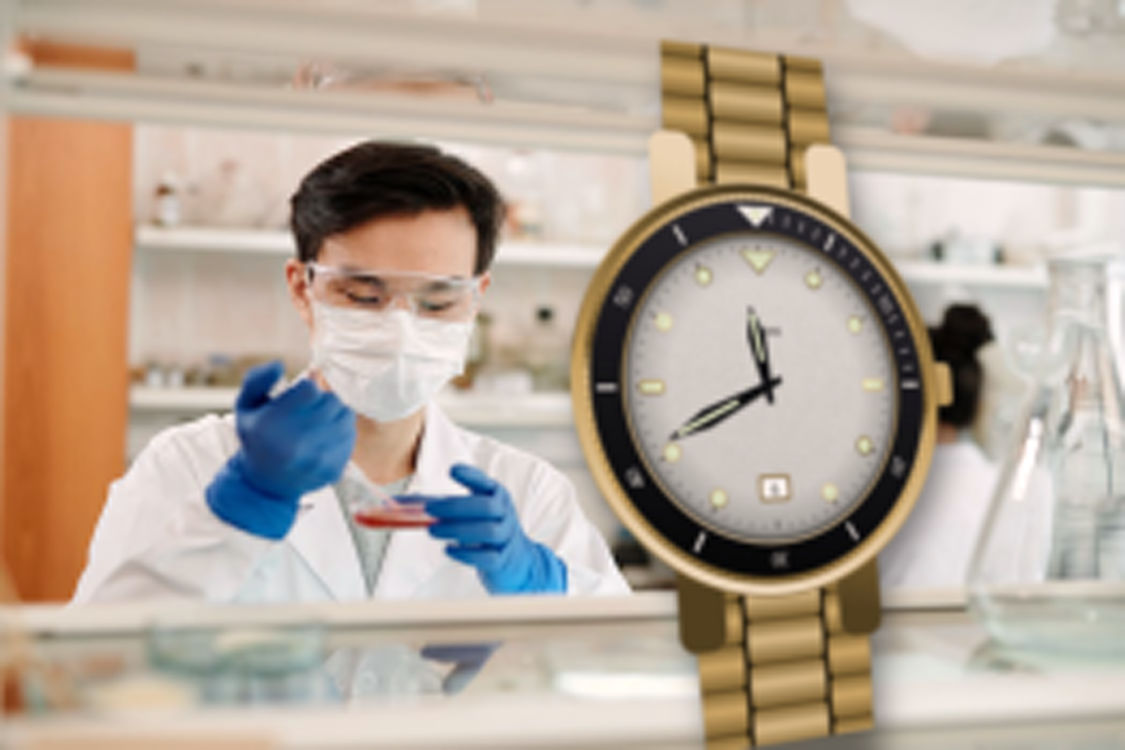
h=11 m=41
